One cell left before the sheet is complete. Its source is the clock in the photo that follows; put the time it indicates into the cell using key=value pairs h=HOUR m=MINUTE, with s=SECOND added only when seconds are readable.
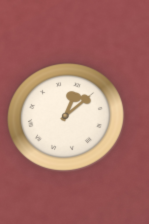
h=12 m=5
